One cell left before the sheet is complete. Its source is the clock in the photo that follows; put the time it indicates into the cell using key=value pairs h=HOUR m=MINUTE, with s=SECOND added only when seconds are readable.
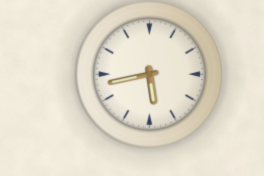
h=5 m=43
